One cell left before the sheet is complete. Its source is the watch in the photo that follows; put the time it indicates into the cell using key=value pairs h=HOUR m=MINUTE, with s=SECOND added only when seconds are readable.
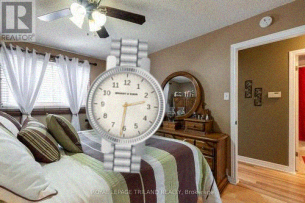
h=2 m=31
